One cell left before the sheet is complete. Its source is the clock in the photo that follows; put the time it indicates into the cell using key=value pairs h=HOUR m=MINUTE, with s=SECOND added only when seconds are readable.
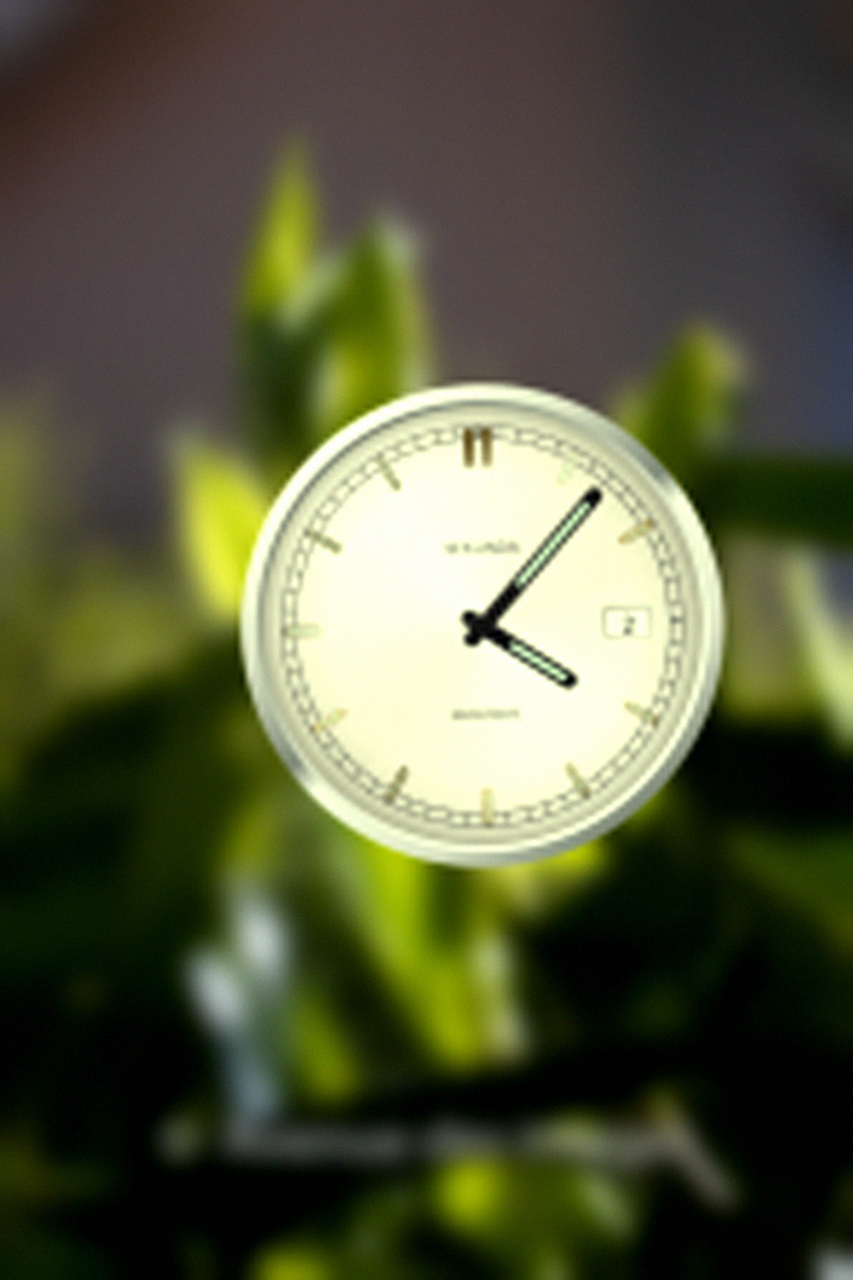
h=4 m=7
